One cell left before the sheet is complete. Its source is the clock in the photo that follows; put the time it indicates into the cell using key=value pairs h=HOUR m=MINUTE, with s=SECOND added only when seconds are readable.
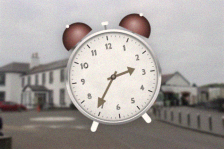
h=2 m=36
